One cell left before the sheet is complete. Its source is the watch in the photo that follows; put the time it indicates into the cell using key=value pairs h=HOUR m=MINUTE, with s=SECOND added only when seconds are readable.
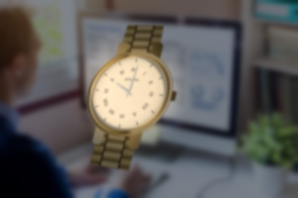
h=10 m=1
